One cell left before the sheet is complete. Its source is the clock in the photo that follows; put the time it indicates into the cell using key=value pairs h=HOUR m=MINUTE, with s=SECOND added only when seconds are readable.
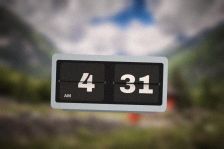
h=4 m=31
